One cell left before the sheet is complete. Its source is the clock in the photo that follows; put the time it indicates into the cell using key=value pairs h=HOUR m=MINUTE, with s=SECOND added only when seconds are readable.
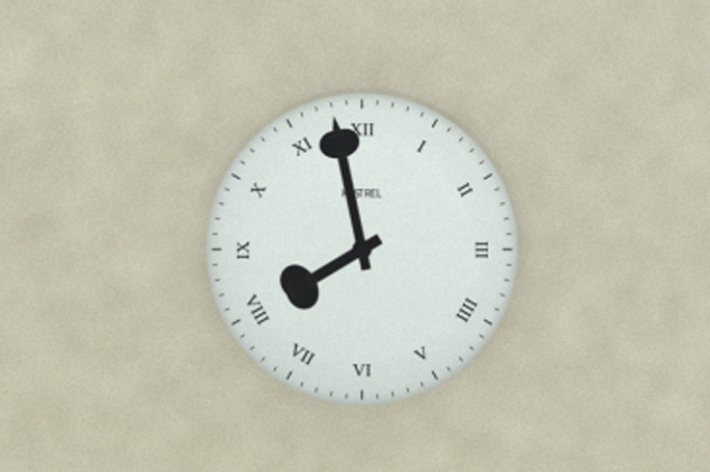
h=7 m=58
